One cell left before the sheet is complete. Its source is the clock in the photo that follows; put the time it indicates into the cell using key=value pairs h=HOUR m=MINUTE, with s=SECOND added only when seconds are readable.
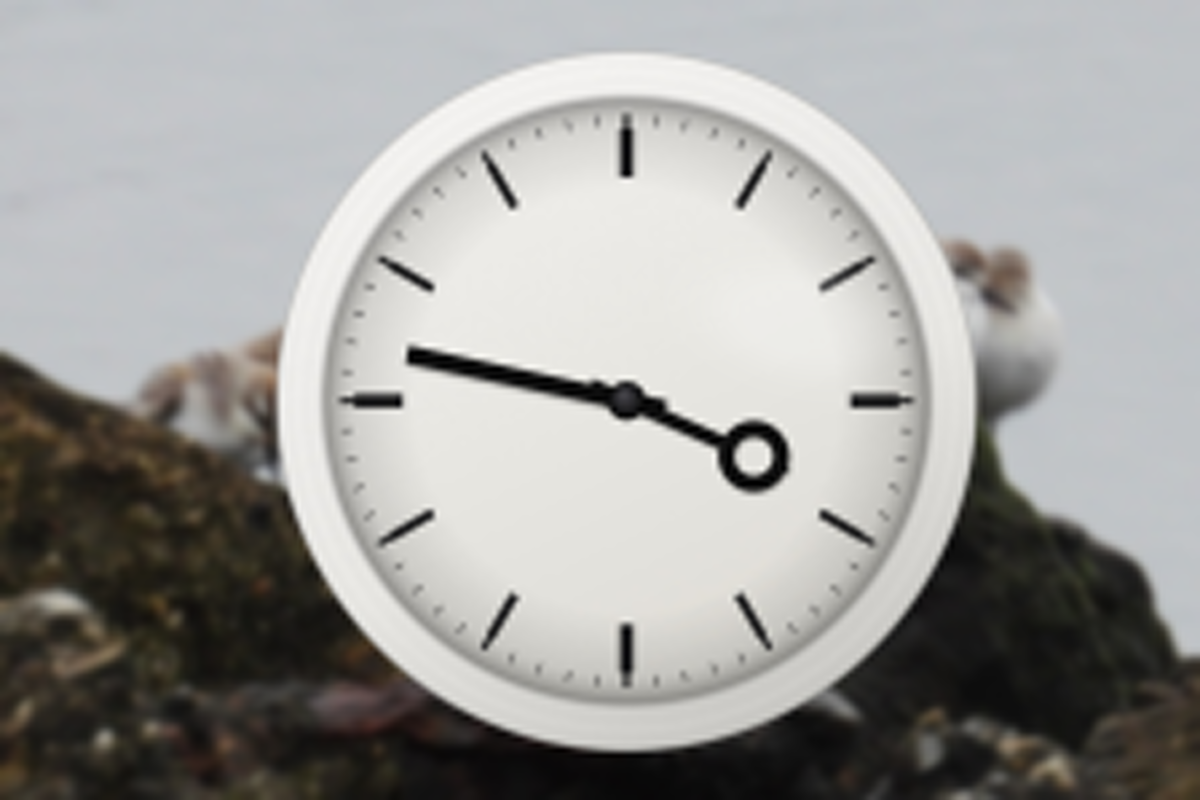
h=3 m=47
